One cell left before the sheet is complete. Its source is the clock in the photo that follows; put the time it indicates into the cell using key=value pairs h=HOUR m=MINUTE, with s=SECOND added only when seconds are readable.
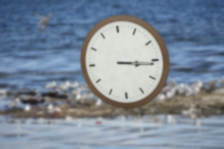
h=3 m=16
